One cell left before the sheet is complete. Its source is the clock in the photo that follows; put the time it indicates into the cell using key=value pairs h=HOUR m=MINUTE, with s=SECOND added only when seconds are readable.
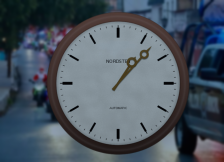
h=1 m=7
